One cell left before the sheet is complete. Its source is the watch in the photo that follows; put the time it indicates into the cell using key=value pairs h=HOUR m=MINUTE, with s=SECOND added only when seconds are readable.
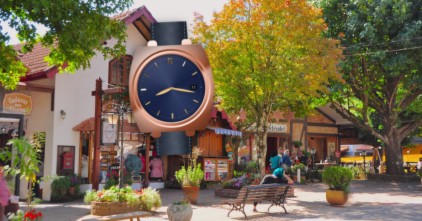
h=8 m=17
